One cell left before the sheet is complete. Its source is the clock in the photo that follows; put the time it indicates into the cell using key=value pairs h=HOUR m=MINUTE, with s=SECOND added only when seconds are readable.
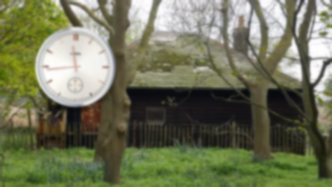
h=11 m=44
